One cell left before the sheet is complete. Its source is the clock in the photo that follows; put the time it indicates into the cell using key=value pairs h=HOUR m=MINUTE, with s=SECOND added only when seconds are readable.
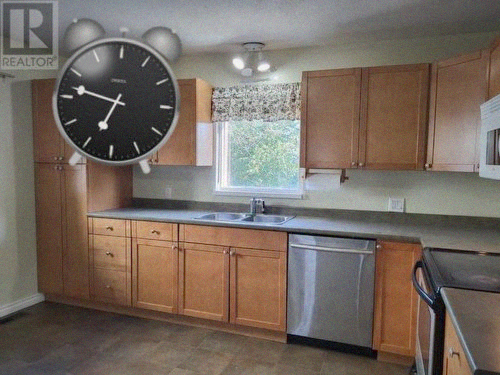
h=6 m=47
